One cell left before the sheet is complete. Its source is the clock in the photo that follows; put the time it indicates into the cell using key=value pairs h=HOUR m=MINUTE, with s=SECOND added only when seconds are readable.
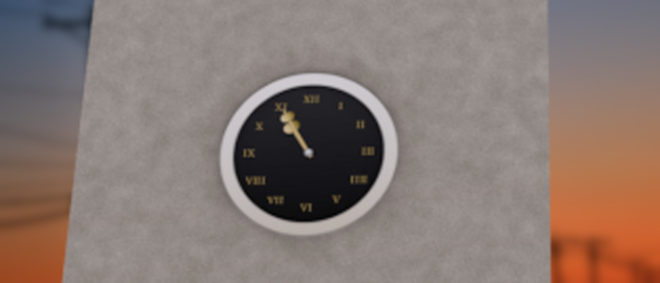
h=10 m=55
